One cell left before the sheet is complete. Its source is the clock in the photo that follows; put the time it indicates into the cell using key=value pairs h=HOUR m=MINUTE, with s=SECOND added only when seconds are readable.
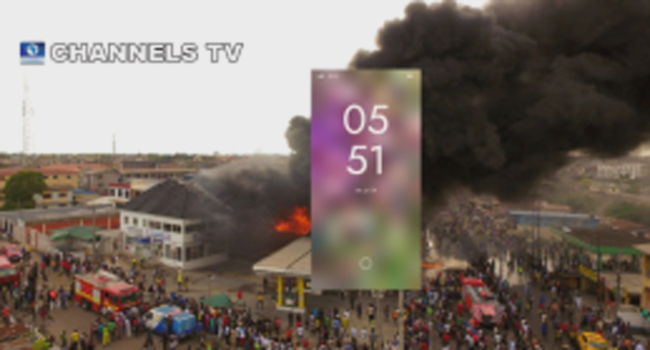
h=5 m=51
